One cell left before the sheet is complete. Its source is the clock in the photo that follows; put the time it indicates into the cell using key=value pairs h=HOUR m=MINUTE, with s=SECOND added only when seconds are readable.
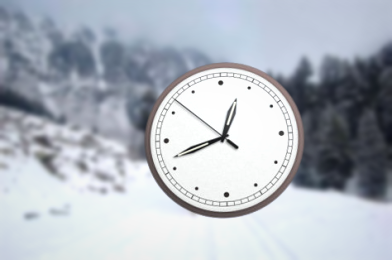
h=12 m=41 s=52
